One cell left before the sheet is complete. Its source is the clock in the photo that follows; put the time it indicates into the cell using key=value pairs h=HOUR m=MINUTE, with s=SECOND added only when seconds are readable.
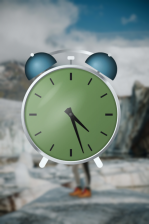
h=4 m=27
